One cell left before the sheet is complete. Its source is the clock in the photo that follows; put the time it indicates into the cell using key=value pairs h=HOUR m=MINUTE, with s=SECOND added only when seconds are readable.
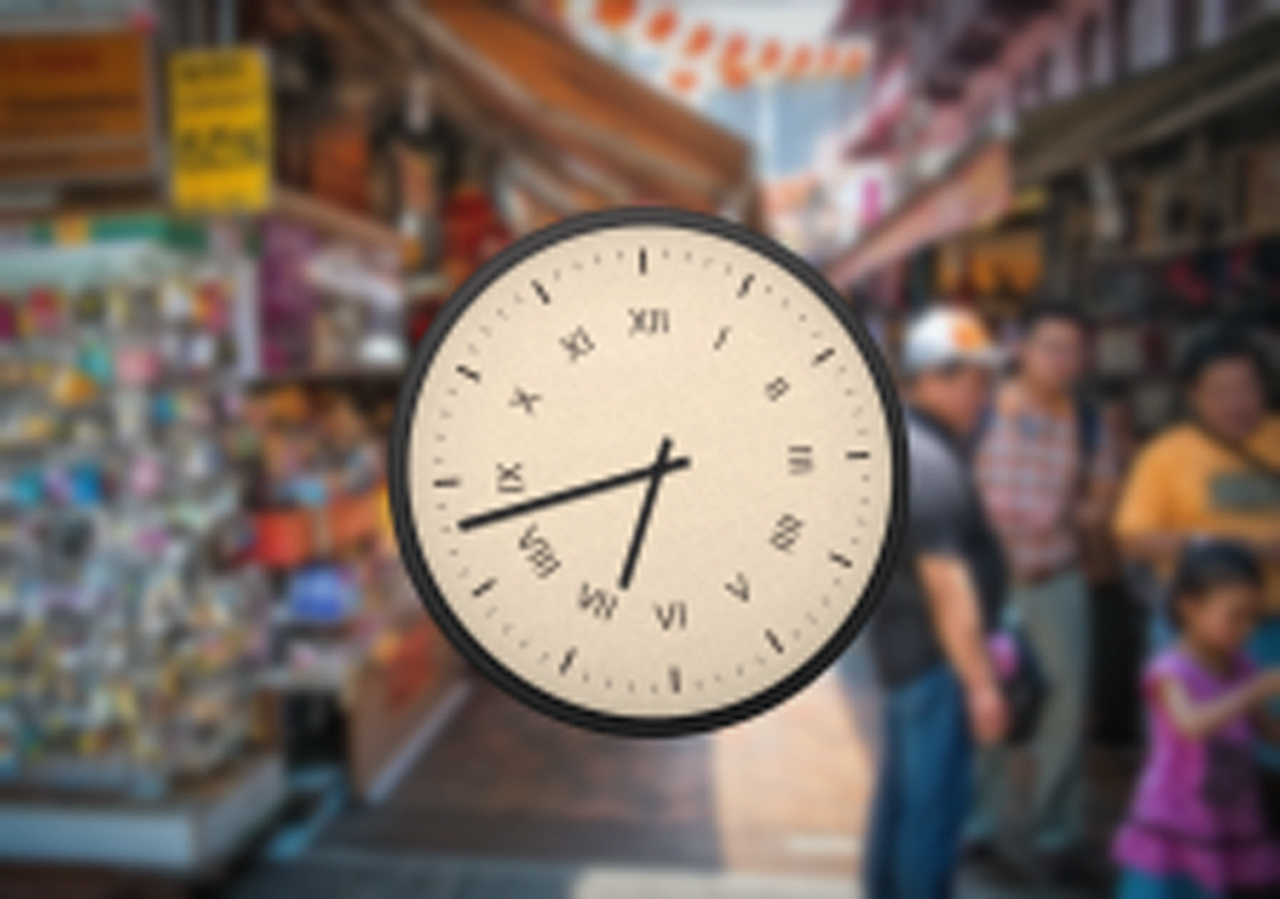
h=6 m=43
